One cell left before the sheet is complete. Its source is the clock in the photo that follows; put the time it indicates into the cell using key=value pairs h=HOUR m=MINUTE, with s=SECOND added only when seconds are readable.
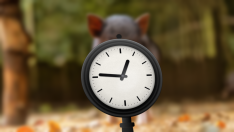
h=12 m=46
